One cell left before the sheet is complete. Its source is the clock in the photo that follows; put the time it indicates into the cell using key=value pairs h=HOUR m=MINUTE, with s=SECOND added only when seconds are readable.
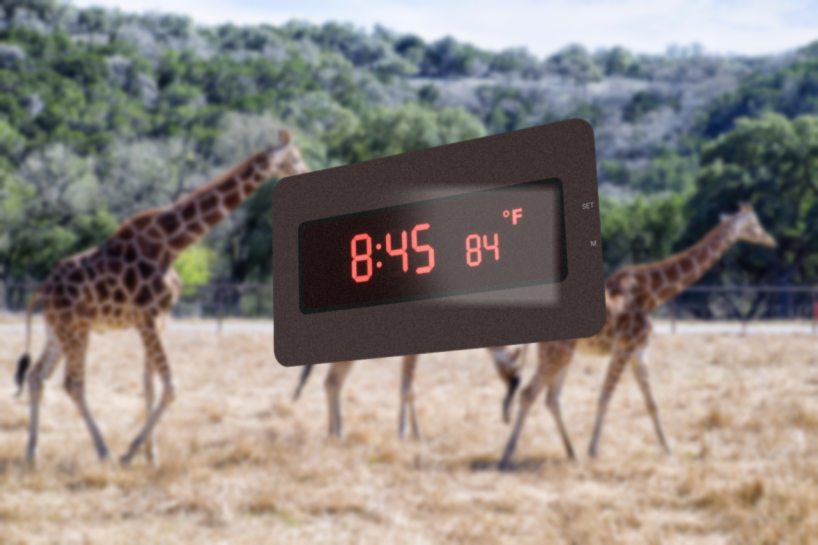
h=8 m=45
